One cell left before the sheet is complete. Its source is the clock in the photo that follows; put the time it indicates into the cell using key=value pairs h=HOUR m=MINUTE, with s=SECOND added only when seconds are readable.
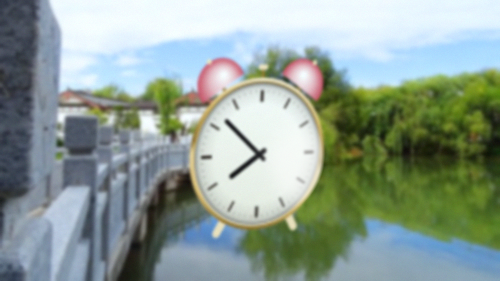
h=7 m=52
